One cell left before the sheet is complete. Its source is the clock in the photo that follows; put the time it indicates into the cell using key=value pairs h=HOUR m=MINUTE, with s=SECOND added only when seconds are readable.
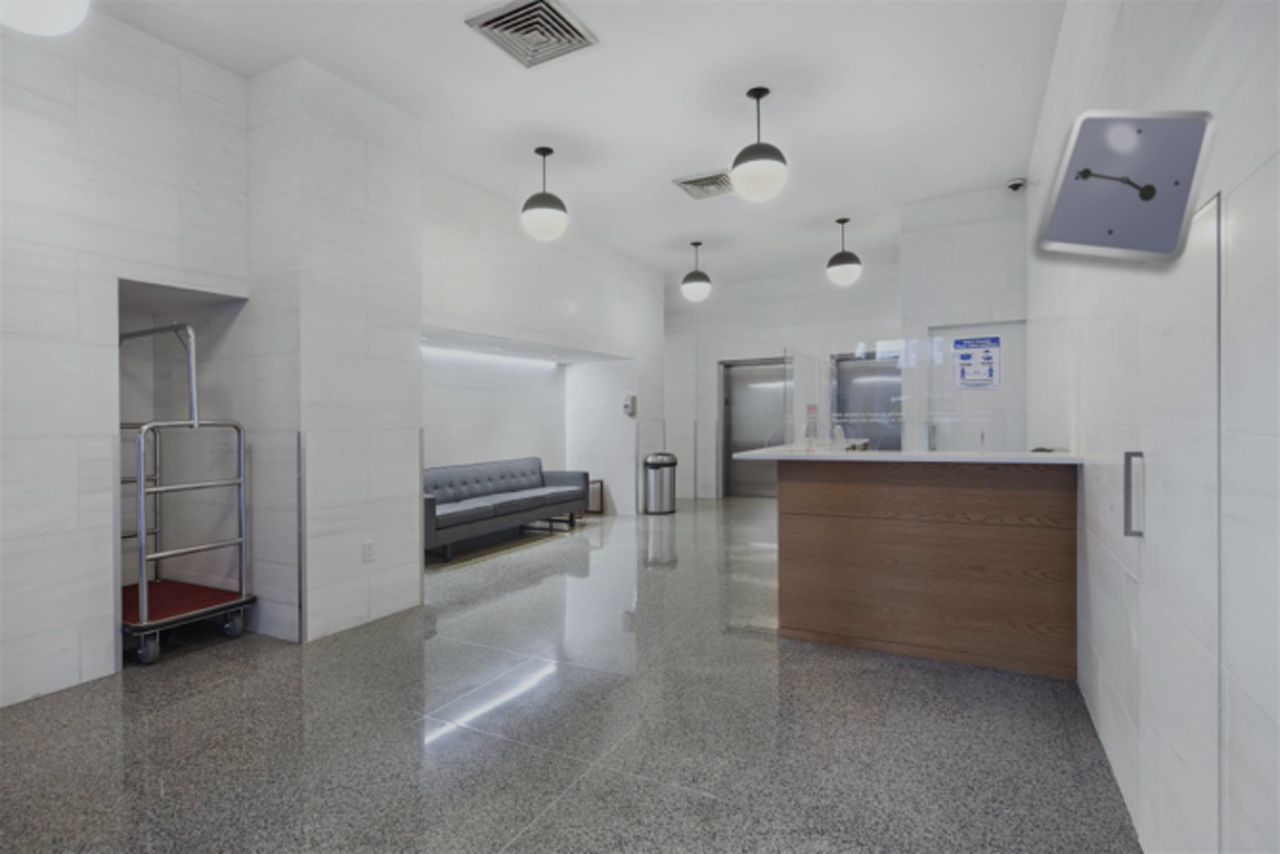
h=3 m=46
